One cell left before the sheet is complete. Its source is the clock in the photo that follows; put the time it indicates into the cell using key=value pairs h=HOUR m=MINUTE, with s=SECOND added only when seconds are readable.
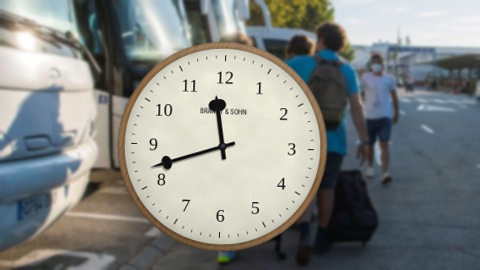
h=11 m=42
